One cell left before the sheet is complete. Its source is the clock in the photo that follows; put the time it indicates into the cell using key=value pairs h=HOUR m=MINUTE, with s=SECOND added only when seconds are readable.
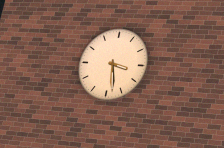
h=3 m=28
